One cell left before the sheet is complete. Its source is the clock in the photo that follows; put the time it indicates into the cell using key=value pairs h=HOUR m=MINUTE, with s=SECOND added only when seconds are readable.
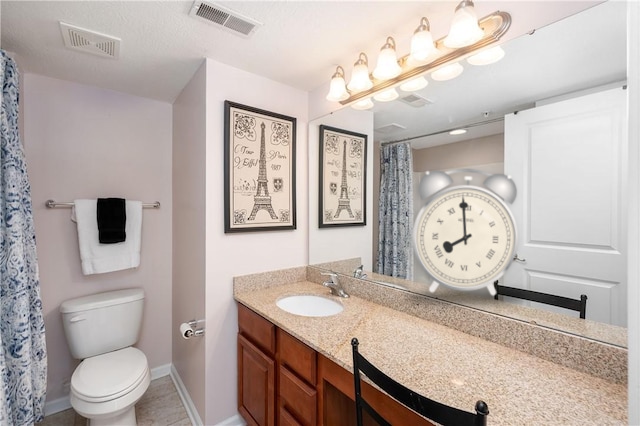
h=7 m=59
